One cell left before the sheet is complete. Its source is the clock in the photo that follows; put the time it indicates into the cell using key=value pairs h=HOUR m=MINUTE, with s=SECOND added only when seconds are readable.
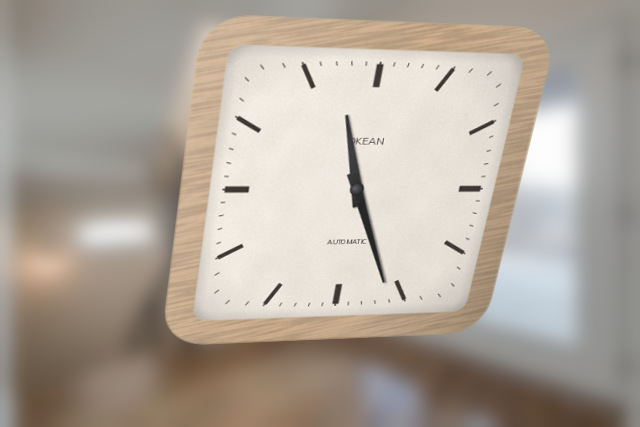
h=11 m=26
